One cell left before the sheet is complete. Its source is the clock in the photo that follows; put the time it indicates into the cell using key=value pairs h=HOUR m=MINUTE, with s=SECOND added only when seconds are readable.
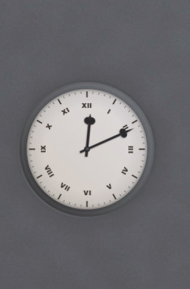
h=12 m=11
